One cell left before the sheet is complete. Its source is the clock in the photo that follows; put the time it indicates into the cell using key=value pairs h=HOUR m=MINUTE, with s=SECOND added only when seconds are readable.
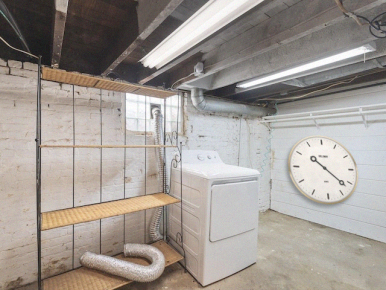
h=10 m=22
